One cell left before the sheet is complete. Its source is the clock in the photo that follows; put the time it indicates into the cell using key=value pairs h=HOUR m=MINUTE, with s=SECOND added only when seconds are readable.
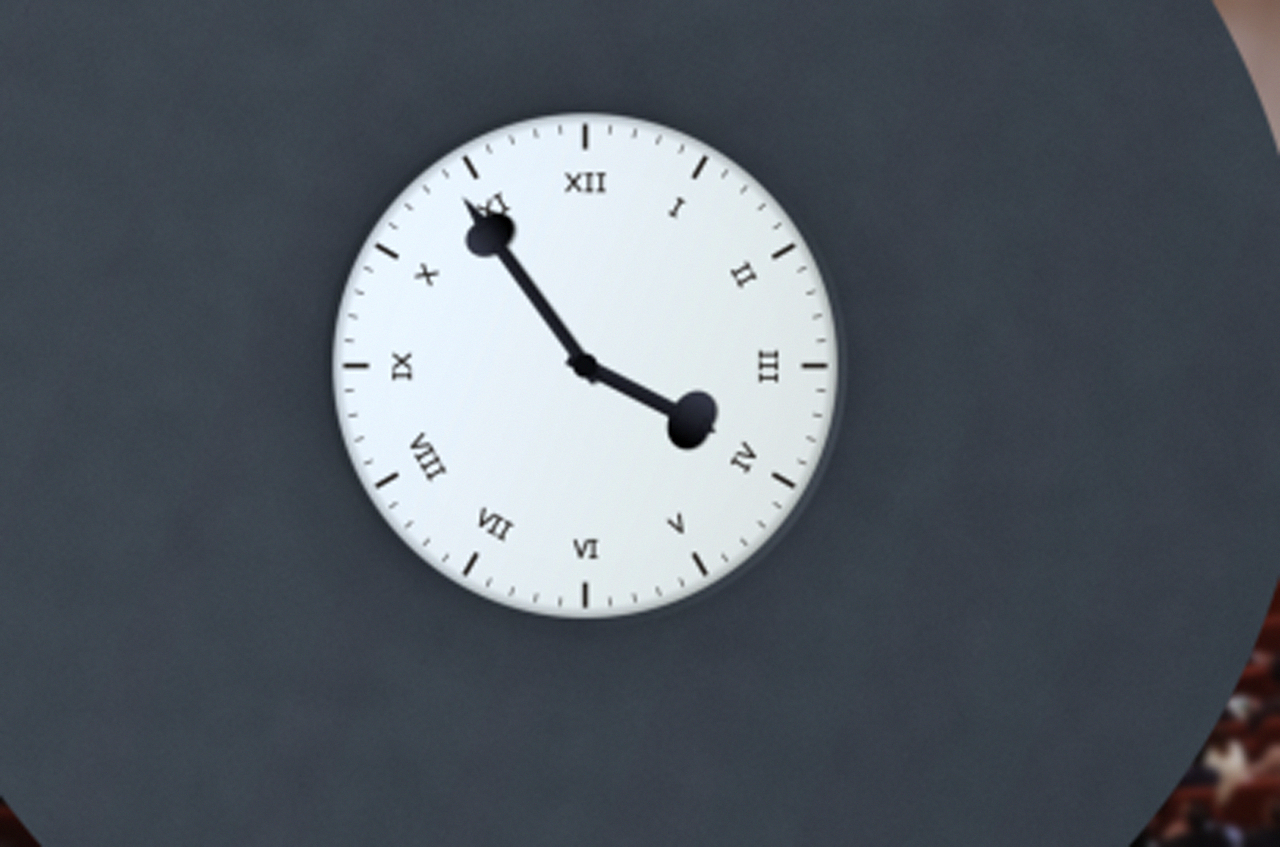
h=3 m=54
